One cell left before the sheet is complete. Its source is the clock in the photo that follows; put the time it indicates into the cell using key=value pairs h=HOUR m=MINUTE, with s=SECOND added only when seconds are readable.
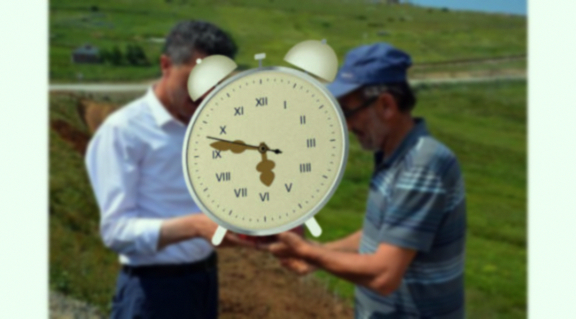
h=5 m=46 s=48
